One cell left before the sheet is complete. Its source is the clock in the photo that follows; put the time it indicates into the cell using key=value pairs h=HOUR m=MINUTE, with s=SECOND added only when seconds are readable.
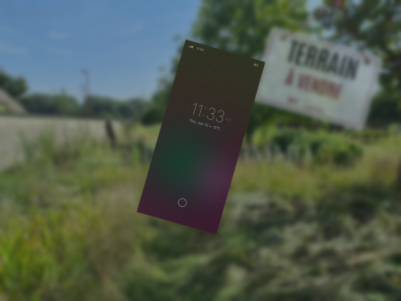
h=11 m=33
